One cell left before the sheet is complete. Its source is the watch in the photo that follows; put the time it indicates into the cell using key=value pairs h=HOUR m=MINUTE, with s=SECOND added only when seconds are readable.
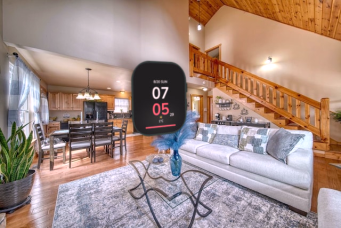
h=7 m=5
